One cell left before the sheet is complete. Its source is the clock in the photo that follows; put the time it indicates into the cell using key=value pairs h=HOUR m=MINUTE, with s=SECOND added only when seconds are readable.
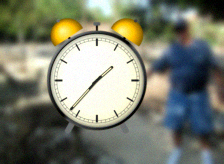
h=1 m=37
